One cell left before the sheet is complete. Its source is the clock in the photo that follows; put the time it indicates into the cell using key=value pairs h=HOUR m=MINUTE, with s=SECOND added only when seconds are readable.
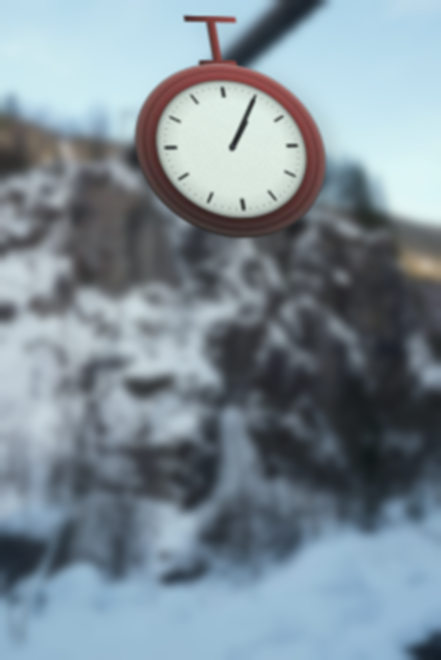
h=1 m=5
